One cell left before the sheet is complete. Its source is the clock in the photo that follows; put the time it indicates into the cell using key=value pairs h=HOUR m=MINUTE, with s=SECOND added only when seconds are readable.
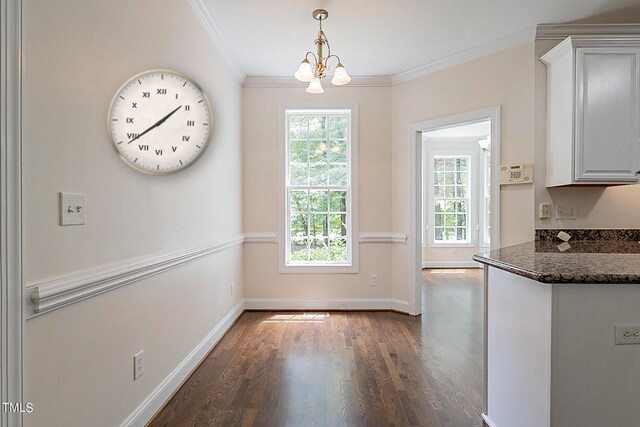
h=1 m=39
